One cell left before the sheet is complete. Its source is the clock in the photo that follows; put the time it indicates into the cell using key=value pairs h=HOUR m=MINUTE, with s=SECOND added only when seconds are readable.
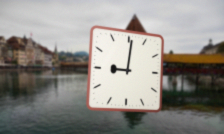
h=9 m=1
